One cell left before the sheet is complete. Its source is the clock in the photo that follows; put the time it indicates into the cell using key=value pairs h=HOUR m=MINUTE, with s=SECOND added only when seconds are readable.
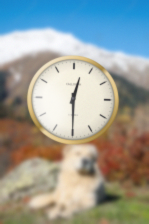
h=12 m=30
